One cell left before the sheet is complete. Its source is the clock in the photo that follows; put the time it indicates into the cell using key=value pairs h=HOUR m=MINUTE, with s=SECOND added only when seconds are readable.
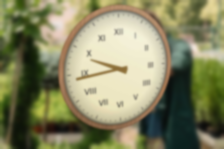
h=9 m=44
